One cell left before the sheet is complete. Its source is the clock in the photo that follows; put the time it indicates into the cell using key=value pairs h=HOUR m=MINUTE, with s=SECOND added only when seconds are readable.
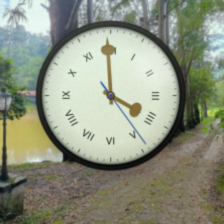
h=3 m=59 s=24
